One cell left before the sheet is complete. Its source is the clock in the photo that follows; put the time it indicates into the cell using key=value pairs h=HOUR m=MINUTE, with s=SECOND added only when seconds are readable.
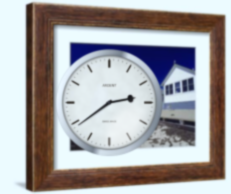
h=2 m=39
